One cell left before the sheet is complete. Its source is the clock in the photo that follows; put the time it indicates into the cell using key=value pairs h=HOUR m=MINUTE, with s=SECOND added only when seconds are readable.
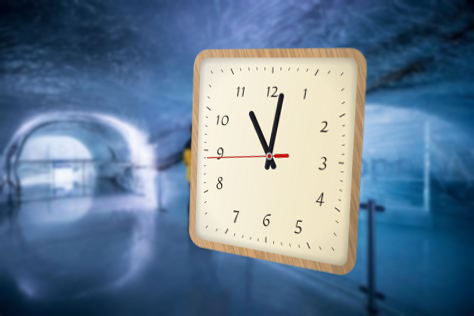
h=11 m=1 s=44
